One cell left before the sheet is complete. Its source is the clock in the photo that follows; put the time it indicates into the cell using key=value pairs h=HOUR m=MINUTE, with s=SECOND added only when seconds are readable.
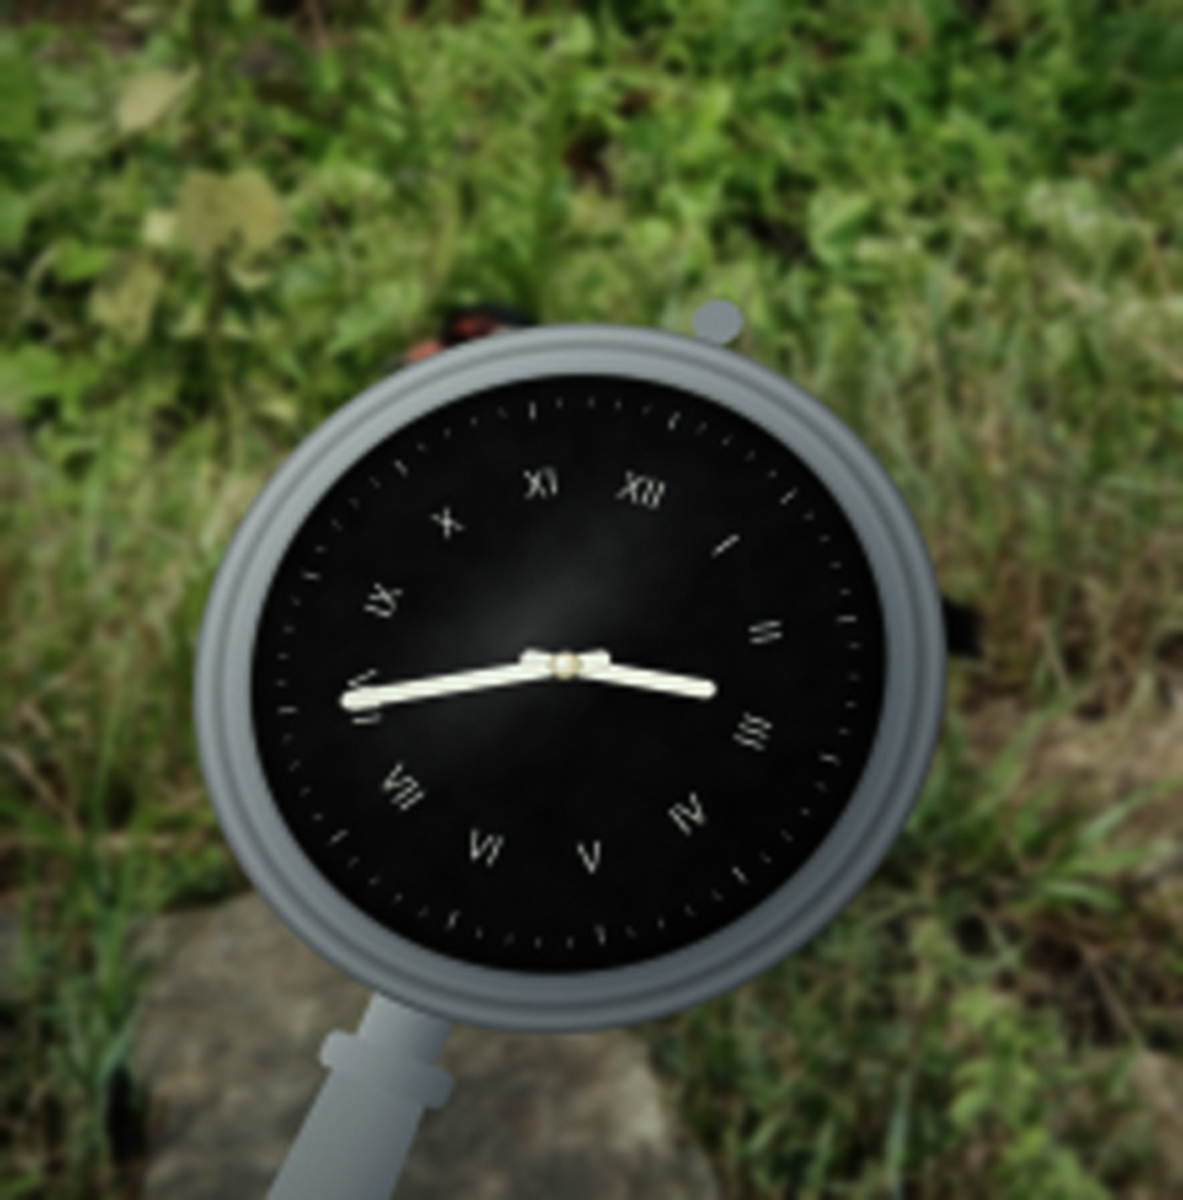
h=2 m=40
